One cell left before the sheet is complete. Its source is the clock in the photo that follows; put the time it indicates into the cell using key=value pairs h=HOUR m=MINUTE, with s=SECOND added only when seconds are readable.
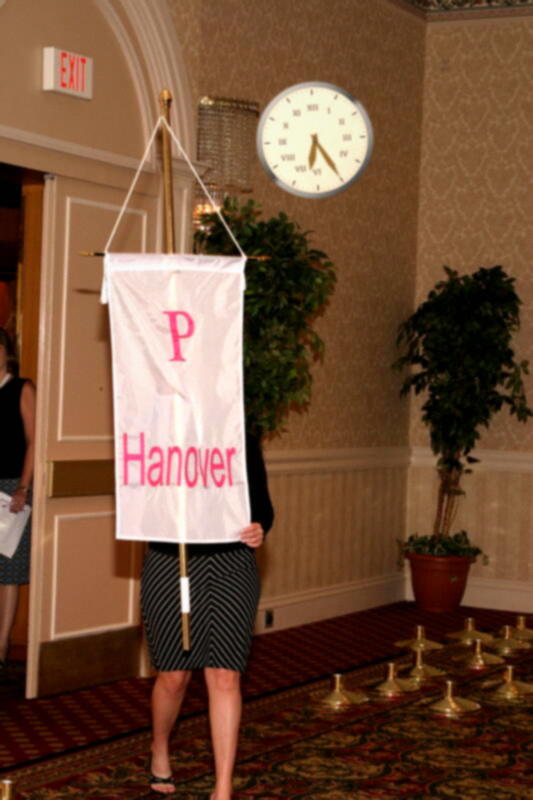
h=6 m=25
